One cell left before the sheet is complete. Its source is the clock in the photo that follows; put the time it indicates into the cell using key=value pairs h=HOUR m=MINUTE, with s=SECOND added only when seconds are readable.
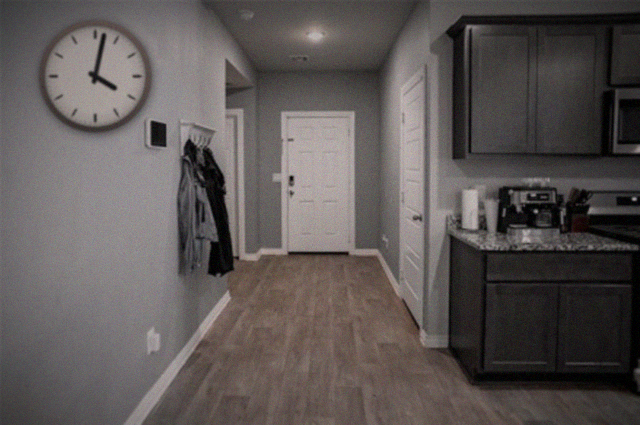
h=4 m=2
